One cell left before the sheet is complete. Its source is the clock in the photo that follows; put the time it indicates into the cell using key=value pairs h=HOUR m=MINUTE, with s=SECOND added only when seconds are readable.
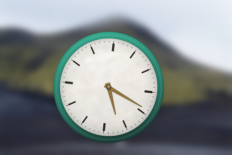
h=5 m=19
